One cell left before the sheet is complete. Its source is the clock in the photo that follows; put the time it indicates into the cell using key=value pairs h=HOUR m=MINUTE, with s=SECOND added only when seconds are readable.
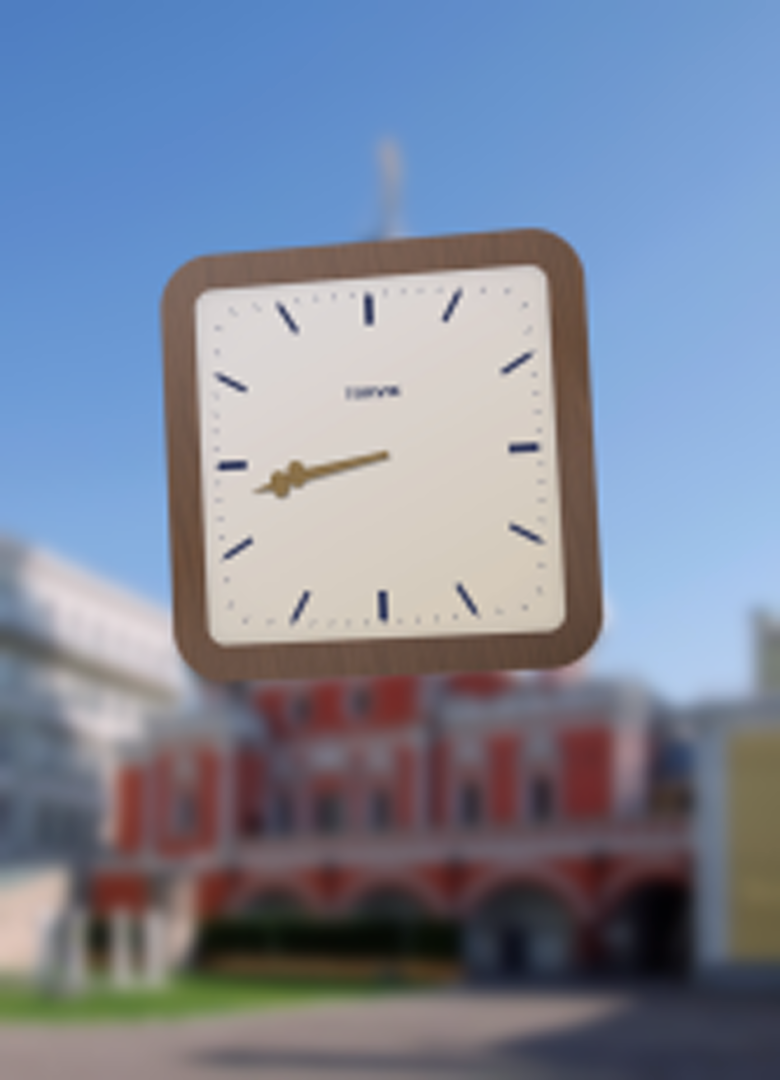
h=8 m=43
